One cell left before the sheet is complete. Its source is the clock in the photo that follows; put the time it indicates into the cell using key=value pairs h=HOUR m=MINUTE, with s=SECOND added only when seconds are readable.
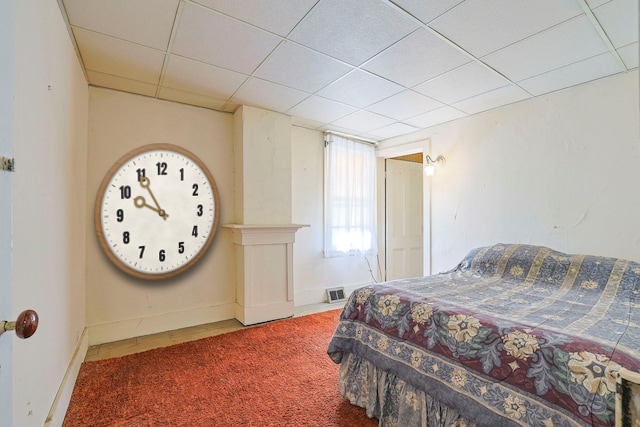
h=9 m=55
